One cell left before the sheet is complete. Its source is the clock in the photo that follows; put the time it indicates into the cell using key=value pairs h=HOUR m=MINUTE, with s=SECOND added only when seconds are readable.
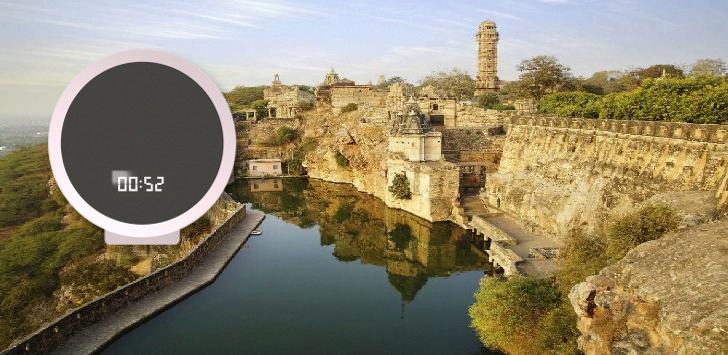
h=0 m=52
